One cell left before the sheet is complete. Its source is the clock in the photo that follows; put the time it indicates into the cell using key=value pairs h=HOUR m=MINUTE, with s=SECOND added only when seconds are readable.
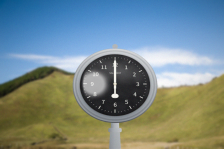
h=6 m=0
